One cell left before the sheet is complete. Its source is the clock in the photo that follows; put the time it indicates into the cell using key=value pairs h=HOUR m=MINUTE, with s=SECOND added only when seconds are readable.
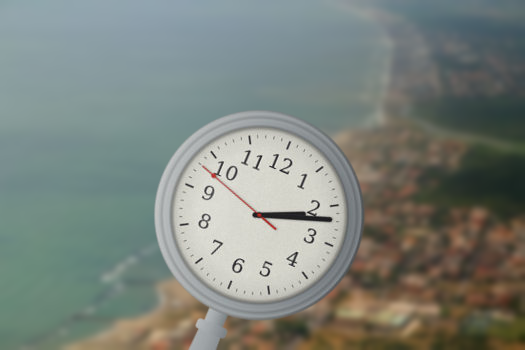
h=2 m=11 s=48
